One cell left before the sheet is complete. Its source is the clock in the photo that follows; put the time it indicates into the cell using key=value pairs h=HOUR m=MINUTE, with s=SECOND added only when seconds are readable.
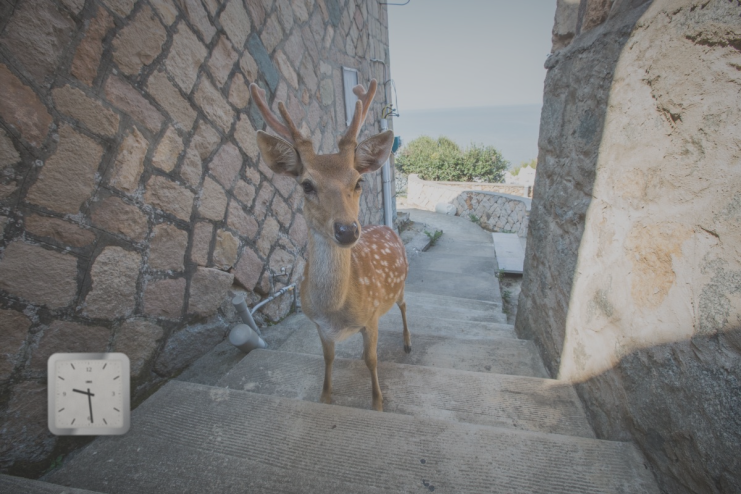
h=9 m=29
